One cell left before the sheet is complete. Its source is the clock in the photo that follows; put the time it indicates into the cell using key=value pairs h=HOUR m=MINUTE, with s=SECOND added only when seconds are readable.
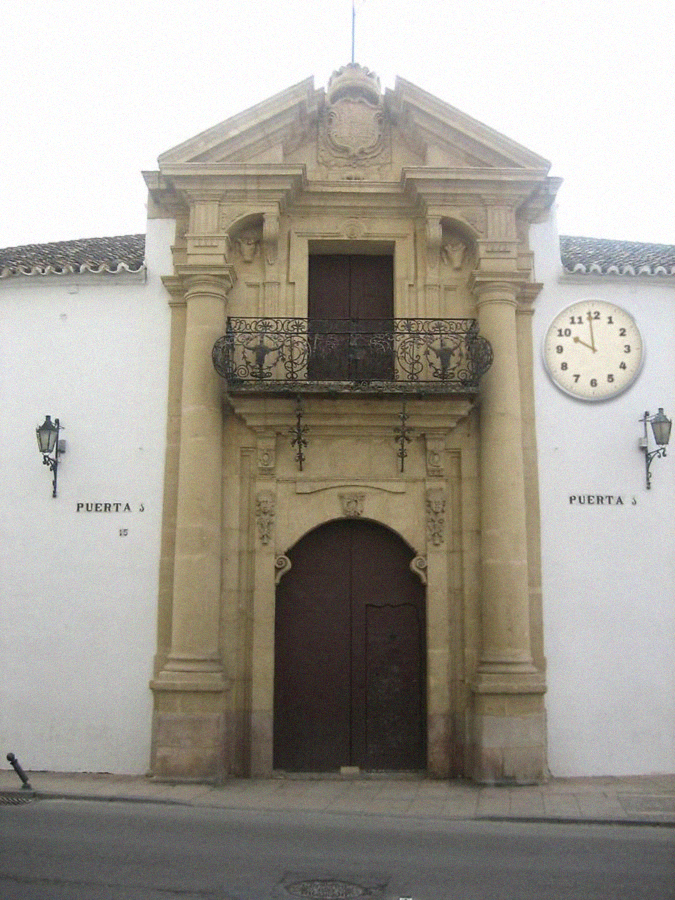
h=9 m=59
